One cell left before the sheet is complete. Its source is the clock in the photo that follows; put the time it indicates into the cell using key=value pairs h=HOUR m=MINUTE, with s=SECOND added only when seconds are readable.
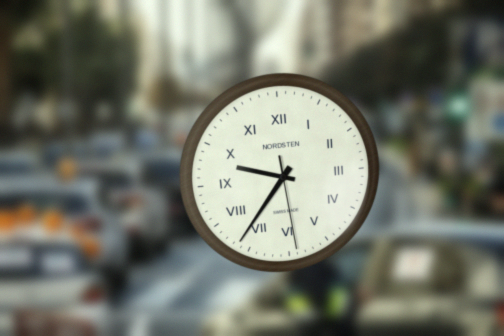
h=9 m=36 s=29
